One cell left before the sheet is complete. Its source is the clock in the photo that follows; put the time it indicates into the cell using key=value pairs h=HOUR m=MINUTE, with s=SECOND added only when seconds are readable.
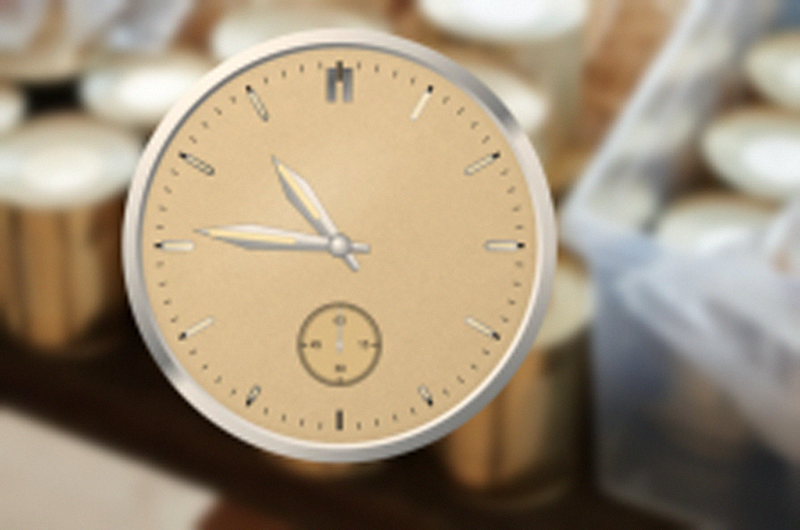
h=10 m=46
